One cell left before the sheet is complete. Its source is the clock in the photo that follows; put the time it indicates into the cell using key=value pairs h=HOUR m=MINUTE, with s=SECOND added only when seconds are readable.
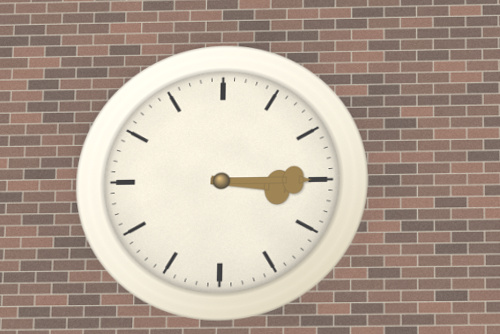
h=3 m=15
